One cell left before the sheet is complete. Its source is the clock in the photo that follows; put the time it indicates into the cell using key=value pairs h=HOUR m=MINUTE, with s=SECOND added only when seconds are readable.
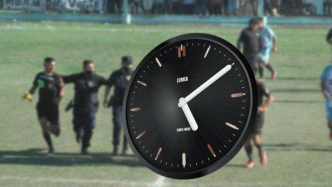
h=5 m=10
